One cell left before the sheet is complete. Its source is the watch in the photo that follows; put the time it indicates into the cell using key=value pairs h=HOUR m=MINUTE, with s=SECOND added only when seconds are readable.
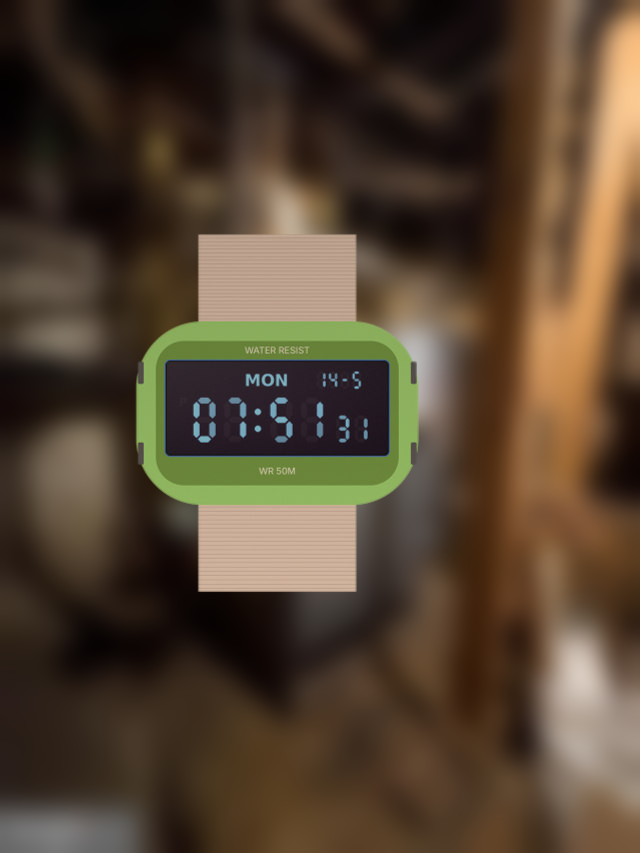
h=7 m=51 s=31
